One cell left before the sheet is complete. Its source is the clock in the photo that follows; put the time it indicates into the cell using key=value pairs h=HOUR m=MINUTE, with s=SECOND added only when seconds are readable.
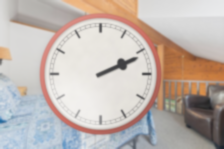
h=2 m=11
